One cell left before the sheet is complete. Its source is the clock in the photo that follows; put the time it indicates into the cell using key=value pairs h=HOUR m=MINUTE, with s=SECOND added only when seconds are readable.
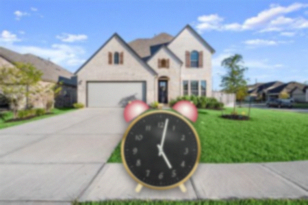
h=5 m=2
